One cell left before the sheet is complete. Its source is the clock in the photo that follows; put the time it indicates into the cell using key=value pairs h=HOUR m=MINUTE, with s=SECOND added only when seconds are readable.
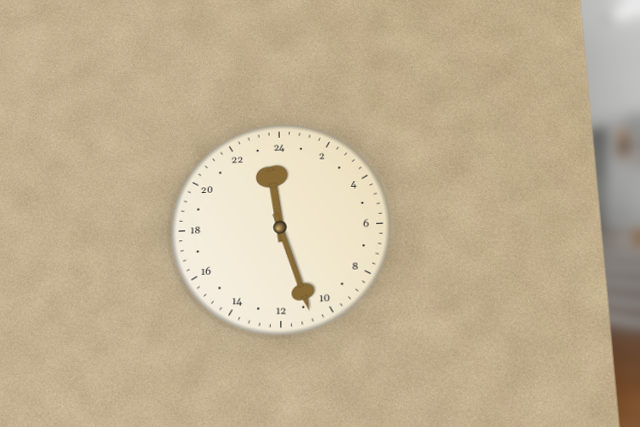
h=23 m=27
